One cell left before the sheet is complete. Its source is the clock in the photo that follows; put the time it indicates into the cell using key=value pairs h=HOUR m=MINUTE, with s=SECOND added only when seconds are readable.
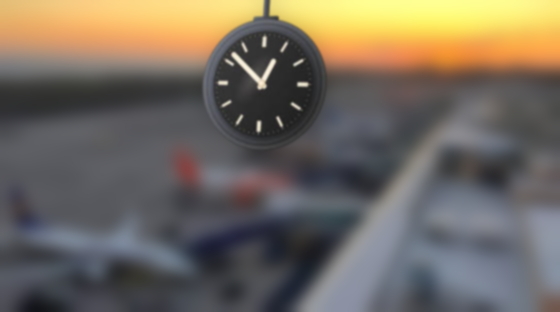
h=12 m=52
